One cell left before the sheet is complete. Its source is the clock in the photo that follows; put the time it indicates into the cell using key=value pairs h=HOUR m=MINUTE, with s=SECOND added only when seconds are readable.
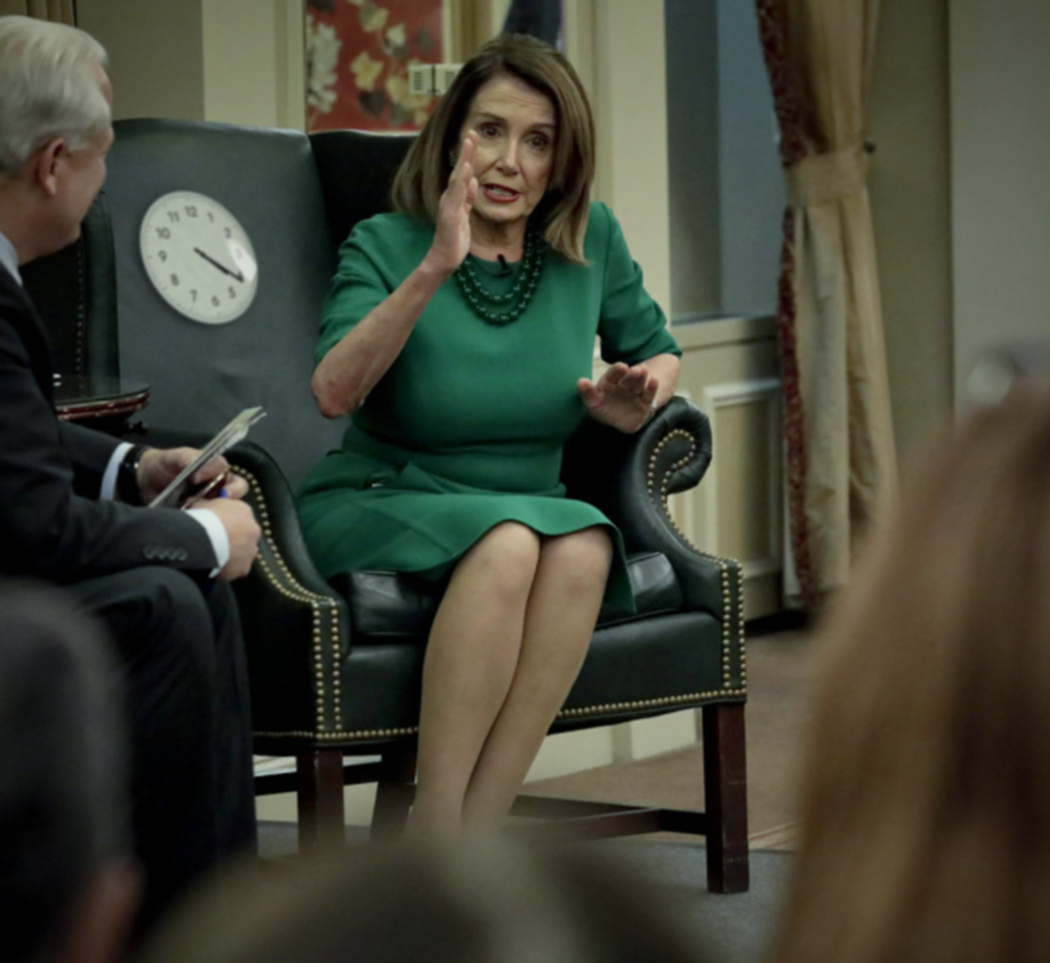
h=4 m=21
